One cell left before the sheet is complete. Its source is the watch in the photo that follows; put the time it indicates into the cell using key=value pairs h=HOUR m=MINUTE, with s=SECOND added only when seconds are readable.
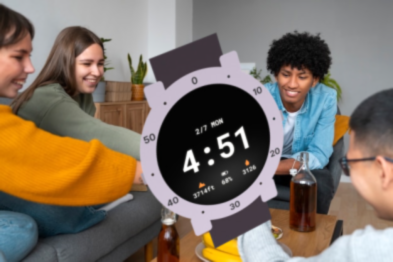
h=4 m=51
